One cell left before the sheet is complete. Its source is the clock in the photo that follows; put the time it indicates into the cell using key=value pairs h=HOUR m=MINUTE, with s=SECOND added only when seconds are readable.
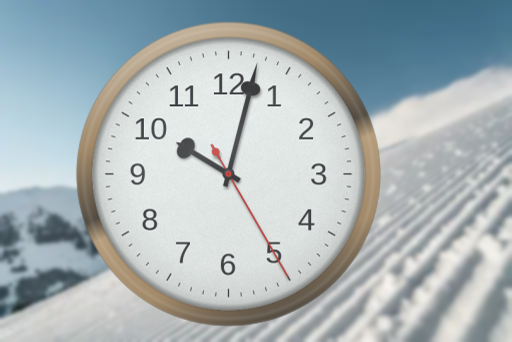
h=10 m=2 s=25
